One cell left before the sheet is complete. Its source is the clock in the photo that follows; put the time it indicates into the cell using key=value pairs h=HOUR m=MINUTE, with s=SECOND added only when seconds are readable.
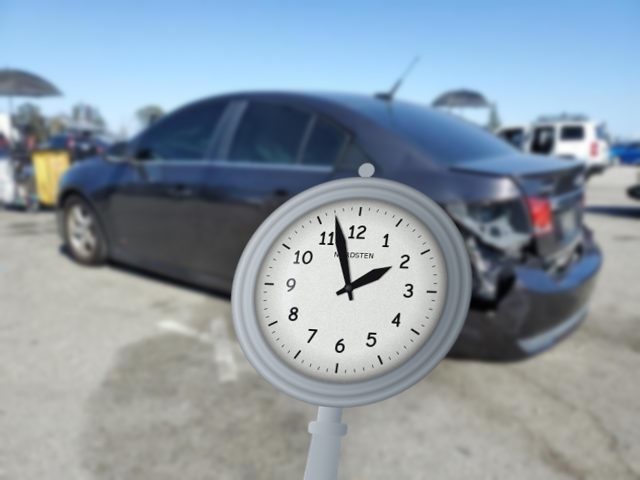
h=1 m=57
